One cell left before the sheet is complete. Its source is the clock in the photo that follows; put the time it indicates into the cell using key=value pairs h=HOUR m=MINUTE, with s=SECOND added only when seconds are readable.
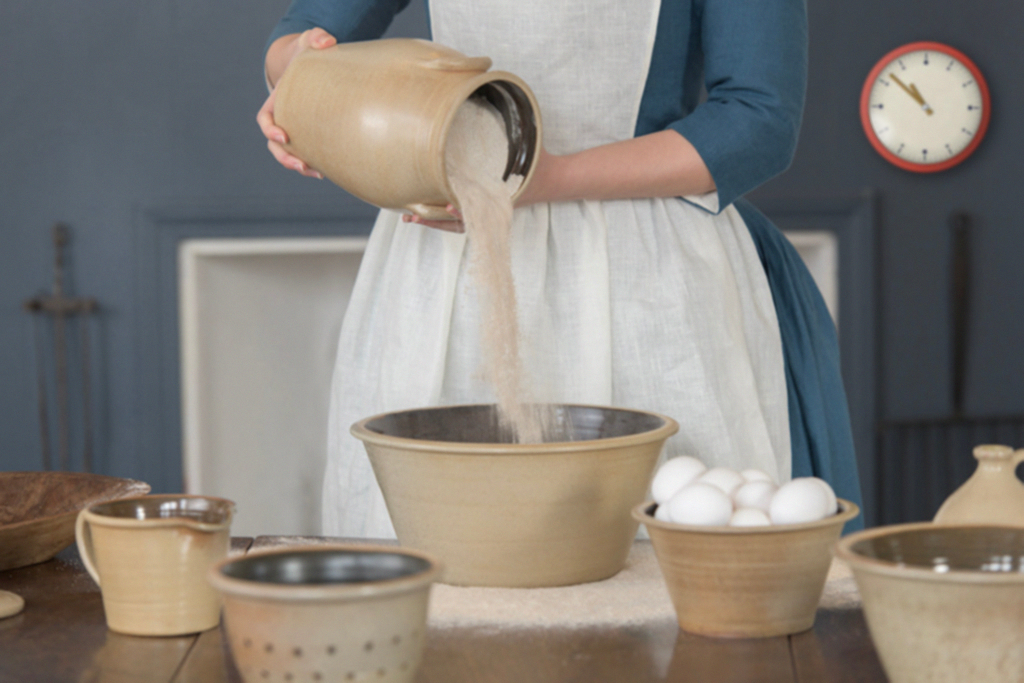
h=10 m=52
